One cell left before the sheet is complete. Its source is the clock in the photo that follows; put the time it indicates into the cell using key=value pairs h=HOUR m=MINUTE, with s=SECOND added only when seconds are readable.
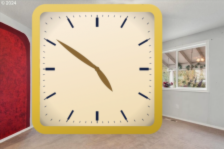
h=4 m=51
